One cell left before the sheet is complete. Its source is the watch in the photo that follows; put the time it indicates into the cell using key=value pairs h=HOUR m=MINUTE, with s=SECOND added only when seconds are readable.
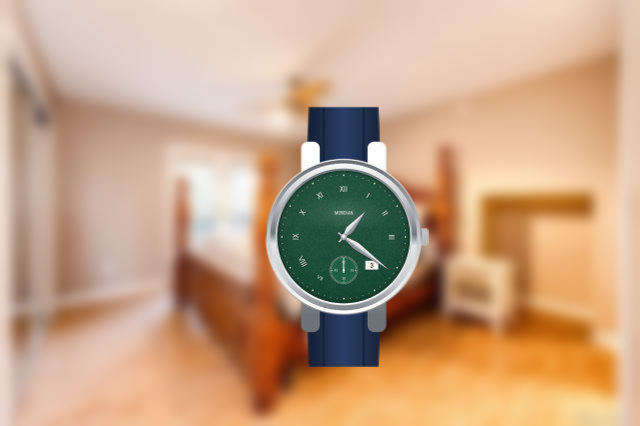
h=1 m=21
